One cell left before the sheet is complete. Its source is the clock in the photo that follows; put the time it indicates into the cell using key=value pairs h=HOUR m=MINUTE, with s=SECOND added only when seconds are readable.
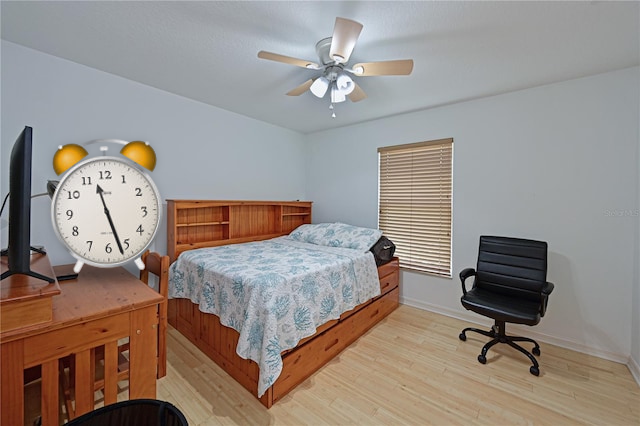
h=11 m=27
